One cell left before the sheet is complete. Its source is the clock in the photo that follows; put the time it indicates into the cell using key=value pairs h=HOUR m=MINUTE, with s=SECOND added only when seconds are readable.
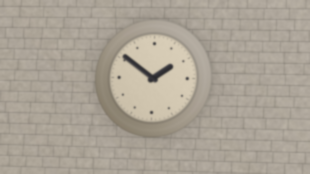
h=1 m=51
